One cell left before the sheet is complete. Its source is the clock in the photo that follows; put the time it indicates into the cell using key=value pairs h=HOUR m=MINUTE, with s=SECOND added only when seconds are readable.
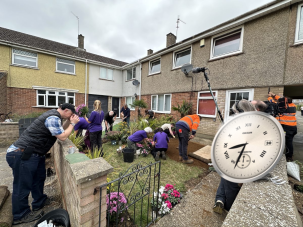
h=8 m=33
